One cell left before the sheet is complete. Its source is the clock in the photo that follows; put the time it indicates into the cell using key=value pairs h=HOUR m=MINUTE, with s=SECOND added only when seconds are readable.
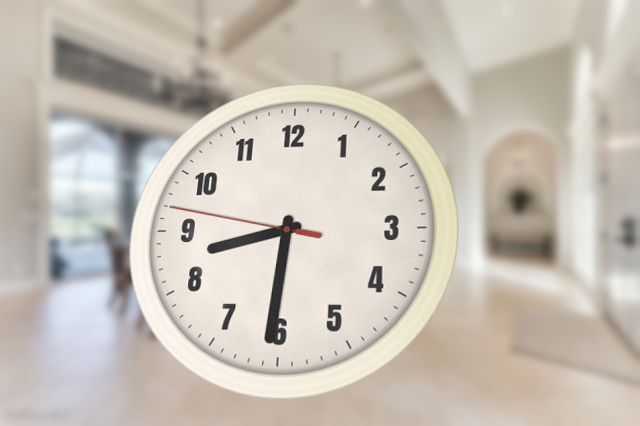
h=8 m=30 s=47
